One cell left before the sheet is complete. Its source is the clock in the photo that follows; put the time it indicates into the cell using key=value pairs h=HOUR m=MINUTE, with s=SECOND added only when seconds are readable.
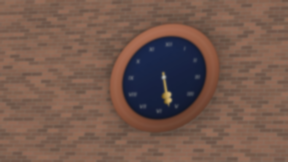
h=5 m=27
